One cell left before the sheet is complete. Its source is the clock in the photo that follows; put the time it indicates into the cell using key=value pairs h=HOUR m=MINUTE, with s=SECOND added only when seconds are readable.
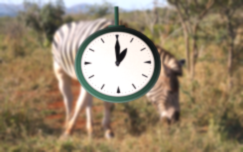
h=1 m=0
